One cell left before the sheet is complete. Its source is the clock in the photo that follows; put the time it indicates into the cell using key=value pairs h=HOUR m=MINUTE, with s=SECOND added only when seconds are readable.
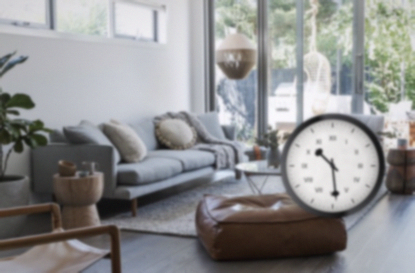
h=10 m=29
